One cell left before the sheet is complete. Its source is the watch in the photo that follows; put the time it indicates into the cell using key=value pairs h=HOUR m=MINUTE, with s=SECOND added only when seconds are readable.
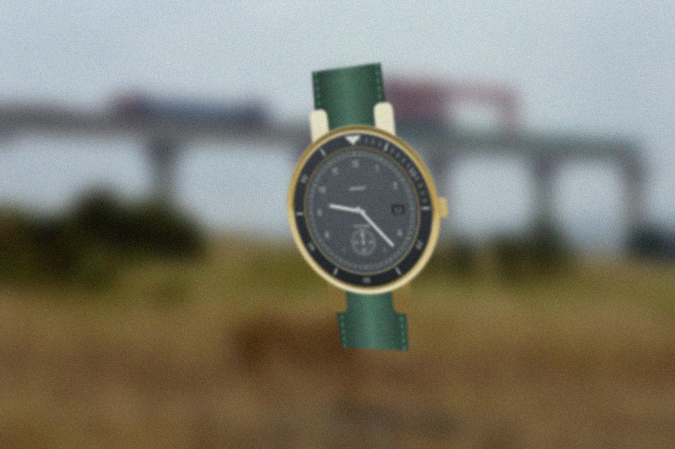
h=9 m=23
